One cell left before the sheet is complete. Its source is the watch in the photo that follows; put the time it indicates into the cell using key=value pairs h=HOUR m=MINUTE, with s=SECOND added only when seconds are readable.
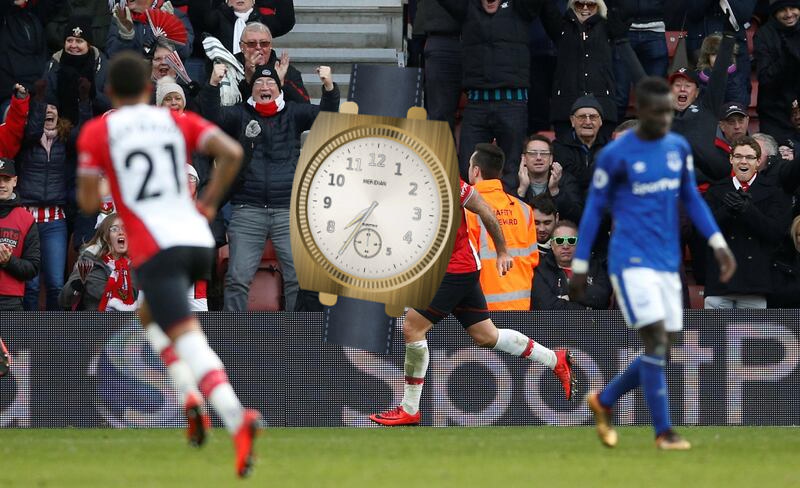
h=7 m=35
